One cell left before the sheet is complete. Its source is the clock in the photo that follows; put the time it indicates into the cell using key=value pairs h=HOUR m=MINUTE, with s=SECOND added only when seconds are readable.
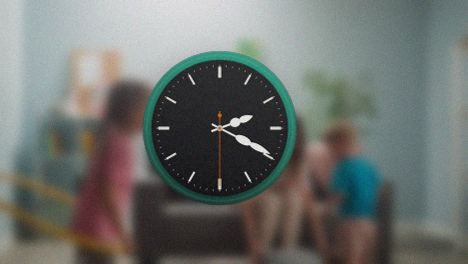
h=2 m=19 s=30
